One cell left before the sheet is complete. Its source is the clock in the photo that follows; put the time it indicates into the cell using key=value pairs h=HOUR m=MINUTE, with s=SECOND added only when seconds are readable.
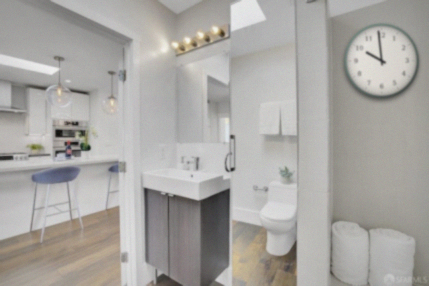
h=9 m=59
